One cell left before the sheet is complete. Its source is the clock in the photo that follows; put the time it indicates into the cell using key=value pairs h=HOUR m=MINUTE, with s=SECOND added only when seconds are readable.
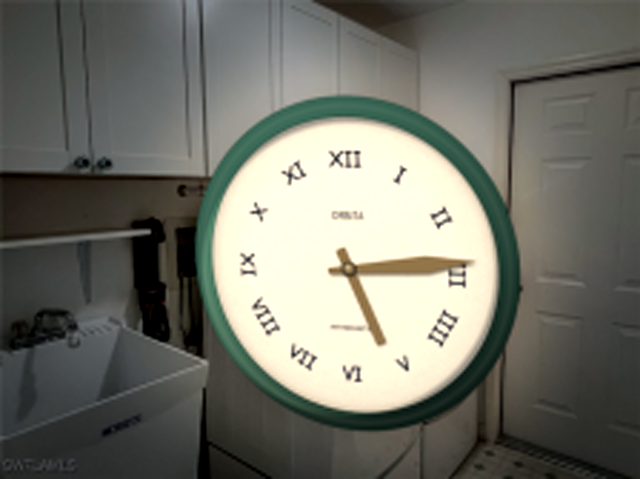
h=5 m=14
